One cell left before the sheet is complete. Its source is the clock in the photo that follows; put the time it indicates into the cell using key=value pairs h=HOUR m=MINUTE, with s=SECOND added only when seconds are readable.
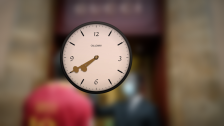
h=7 m=40
